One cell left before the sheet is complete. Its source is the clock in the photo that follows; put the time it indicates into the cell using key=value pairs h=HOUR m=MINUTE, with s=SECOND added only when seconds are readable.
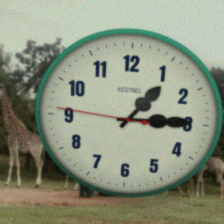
h=1 m=14 s=46
